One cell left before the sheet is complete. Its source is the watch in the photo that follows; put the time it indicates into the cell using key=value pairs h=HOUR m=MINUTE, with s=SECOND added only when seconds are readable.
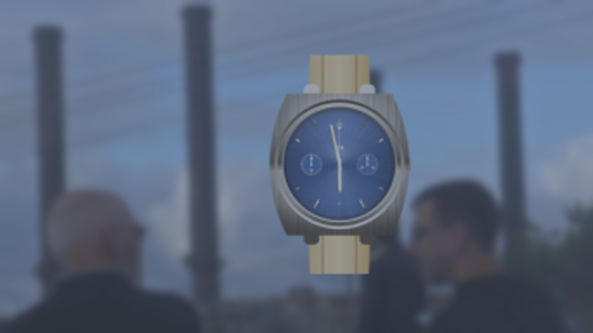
h=5 m=58
